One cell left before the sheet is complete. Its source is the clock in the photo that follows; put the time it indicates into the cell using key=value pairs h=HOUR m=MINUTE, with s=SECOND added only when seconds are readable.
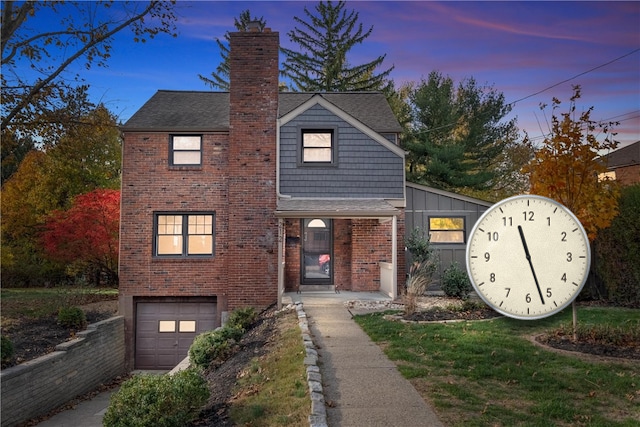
h=11 m=27
